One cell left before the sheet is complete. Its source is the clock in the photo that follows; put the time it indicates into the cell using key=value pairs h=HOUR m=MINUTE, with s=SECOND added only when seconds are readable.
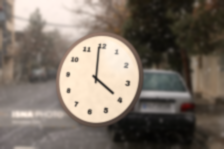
h=3 m=59
